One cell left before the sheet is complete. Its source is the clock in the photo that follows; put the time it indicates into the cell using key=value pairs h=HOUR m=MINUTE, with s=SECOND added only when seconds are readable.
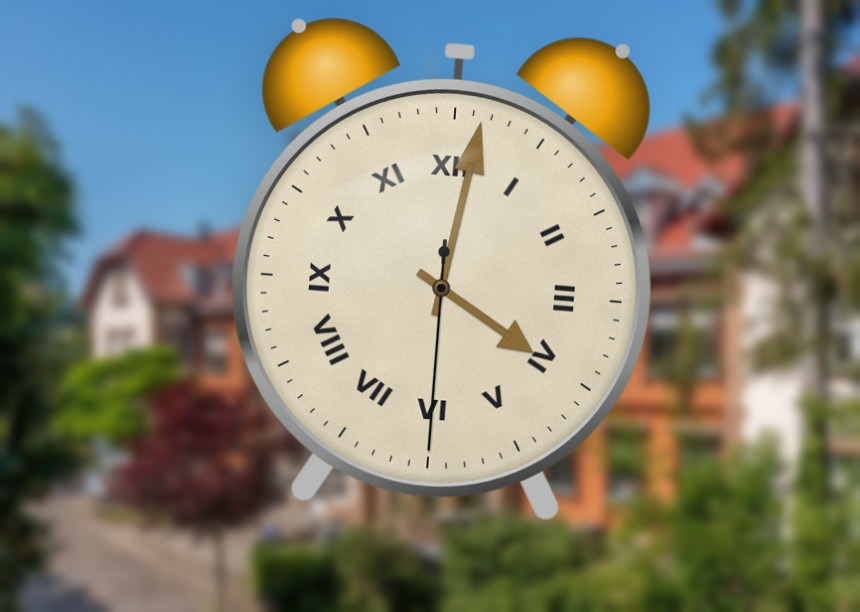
h=4 m=1 s=30
